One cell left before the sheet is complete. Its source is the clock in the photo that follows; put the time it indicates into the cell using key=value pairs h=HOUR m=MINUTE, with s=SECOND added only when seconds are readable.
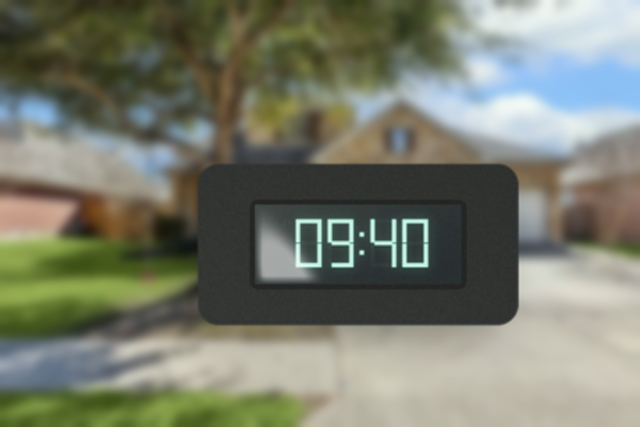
h=9 m=40
